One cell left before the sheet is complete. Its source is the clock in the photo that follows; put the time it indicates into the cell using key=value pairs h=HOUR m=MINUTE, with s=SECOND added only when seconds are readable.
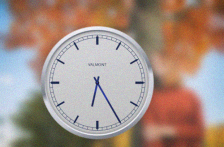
h=6 m=25
